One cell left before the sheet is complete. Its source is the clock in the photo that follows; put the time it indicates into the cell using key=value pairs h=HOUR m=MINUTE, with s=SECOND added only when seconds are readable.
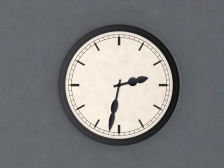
h=2 m=32
